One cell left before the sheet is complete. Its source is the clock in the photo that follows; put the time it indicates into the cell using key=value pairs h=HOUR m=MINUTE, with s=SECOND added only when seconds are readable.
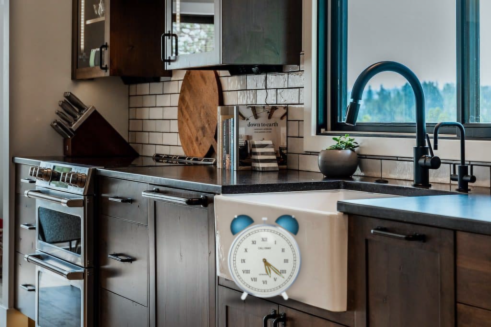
h=5 m=22
